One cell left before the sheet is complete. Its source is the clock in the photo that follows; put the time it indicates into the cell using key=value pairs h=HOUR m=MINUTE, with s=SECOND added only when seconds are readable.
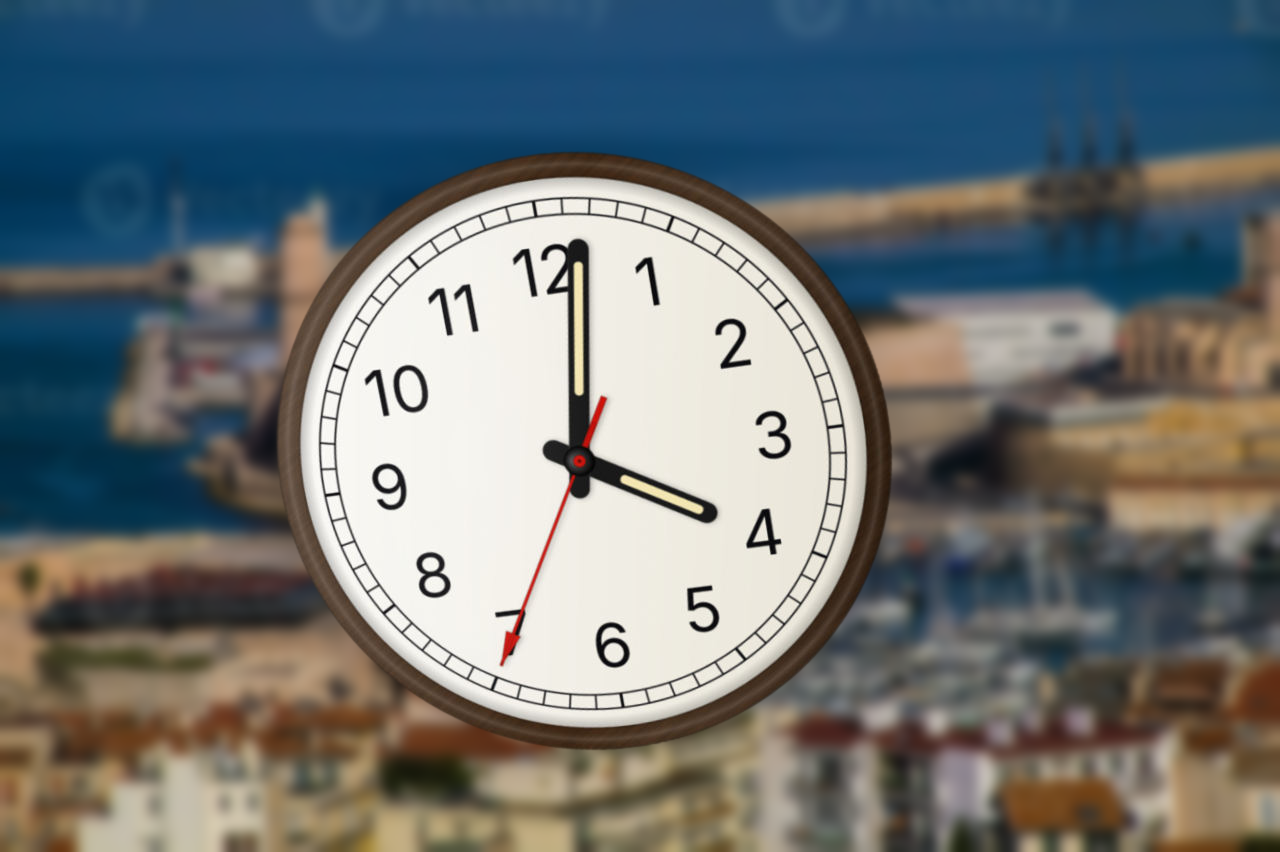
h=4 m=1 s=35
